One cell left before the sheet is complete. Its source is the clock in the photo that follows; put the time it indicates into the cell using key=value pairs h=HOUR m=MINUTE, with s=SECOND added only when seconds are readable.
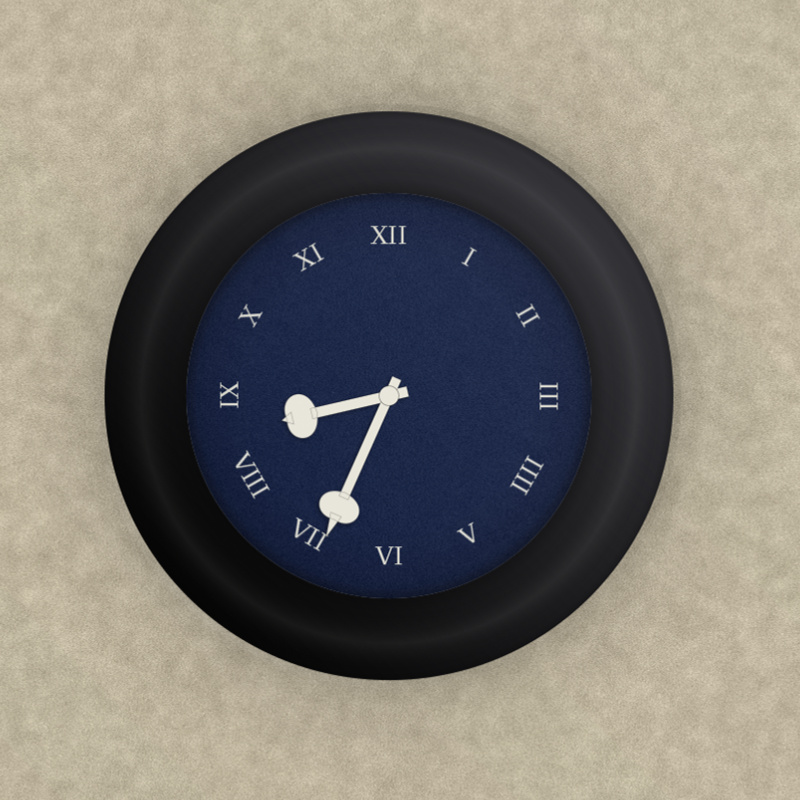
h=8 m=34
